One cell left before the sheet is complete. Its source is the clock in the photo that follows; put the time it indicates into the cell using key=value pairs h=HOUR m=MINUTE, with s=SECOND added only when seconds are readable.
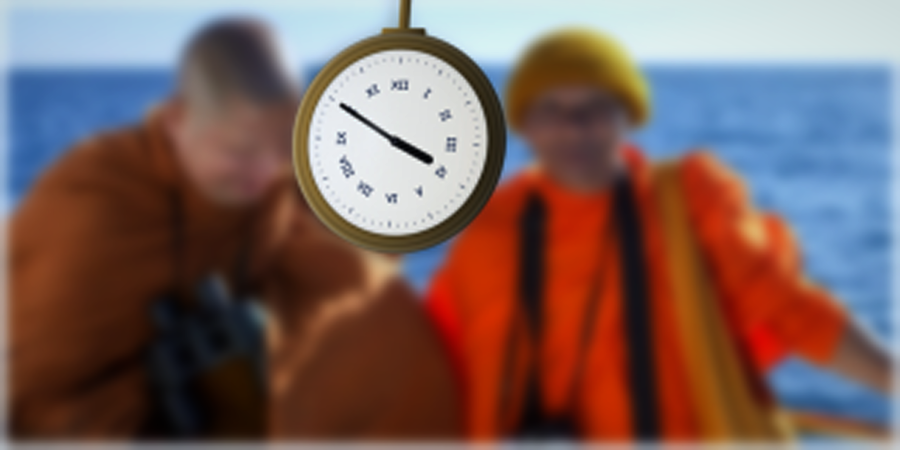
h=3 m=50
